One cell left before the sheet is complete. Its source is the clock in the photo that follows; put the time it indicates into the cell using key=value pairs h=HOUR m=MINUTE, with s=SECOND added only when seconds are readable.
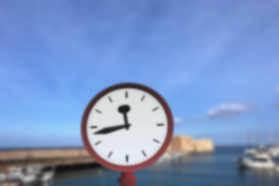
h=11 m=43
